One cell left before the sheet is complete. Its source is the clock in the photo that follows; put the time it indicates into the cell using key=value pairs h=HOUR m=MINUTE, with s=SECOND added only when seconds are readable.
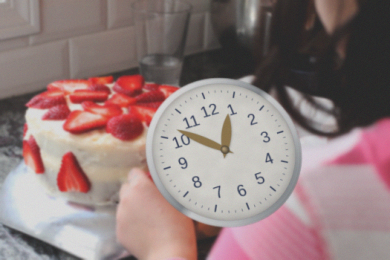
h=12 m=52
